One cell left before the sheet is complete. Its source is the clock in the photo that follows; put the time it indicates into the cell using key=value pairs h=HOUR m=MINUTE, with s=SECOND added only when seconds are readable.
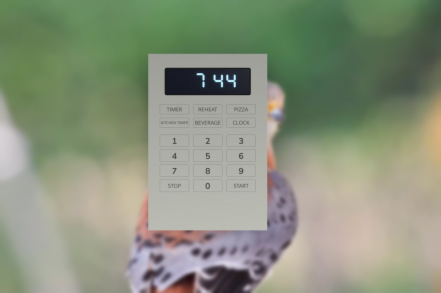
h=7 m=44
